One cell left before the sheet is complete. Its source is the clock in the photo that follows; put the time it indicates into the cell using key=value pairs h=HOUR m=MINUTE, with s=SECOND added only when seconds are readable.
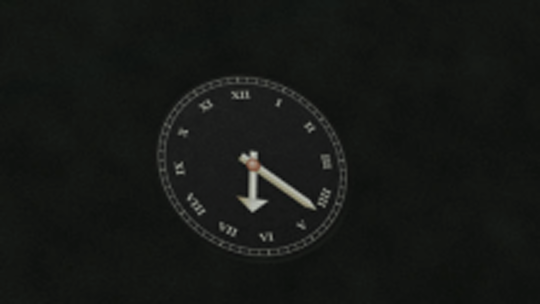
h=6 m=22
